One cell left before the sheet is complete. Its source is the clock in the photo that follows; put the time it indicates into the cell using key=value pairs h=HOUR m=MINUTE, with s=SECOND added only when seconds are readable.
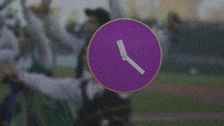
h=11 m=22
